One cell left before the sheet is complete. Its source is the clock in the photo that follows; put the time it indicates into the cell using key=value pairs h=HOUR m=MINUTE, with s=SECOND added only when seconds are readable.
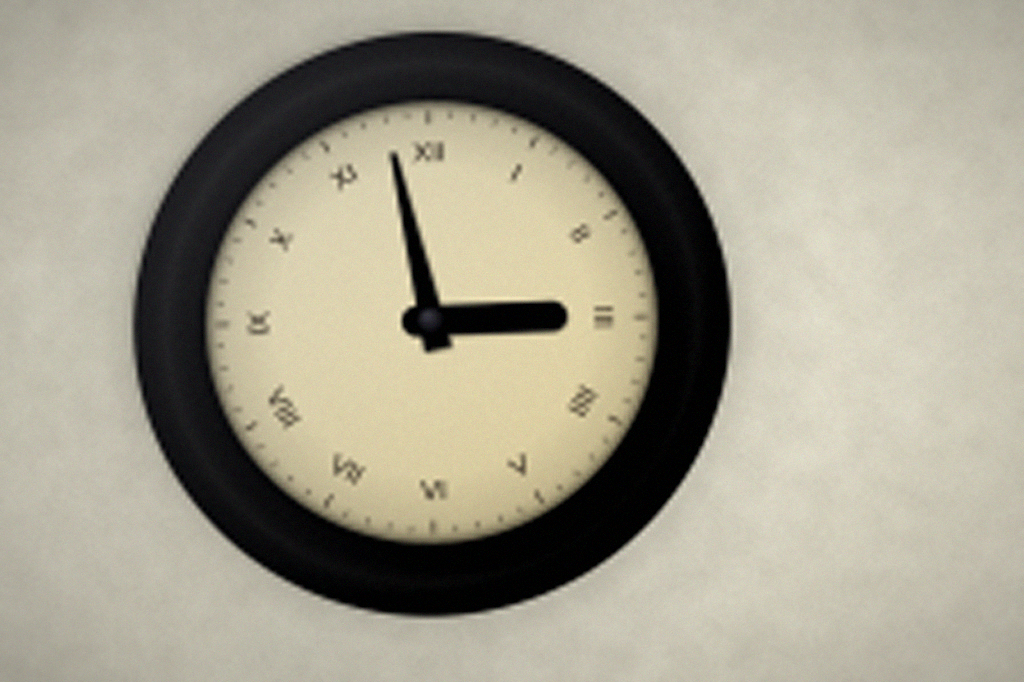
h=2 m=58
